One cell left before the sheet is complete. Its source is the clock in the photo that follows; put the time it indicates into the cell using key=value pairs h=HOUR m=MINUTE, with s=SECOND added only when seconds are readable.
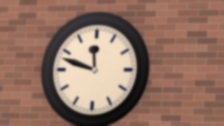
h=11 m=48
